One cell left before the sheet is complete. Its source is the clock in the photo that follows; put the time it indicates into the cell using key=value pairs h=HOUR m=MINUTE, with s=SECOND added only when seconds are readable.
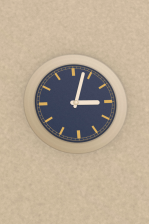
h=3 m=3
